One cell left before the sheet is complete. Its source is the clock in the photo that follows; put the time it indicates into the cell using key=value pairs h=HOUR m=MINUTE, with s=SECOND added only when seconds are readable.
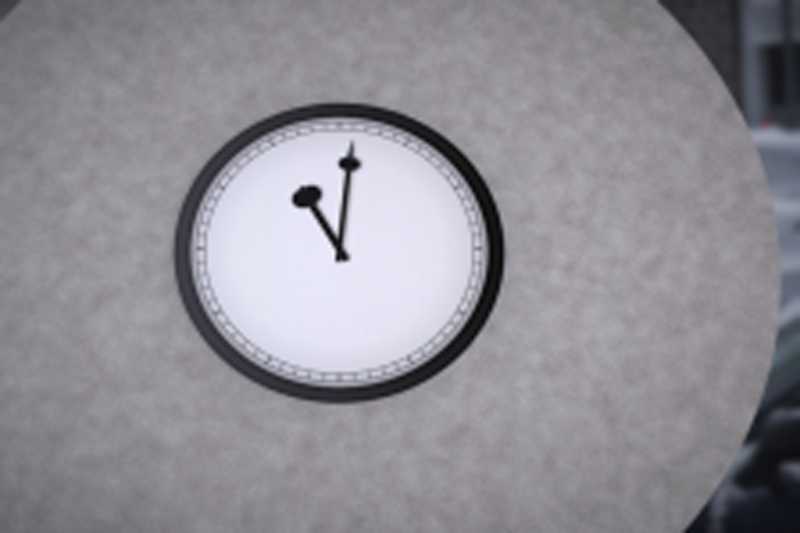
h=11 m=1
